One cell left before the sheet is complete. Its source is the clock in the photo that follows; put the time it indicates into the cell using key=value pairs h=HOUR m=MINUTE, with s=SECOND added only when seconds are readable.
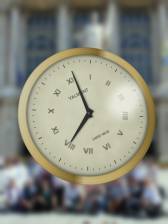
h=8 m=1
